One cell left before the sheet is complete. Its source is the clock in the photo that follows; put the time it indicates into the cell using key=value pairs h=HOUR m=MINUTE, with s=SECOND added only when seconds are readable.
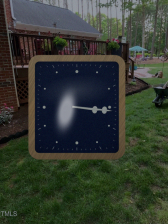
h=3 m=16
